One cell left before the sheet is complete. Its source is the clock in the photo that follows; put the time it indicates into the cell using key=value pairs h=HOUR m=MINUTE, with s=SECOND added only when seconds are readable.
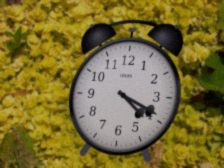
h=4 m=19
